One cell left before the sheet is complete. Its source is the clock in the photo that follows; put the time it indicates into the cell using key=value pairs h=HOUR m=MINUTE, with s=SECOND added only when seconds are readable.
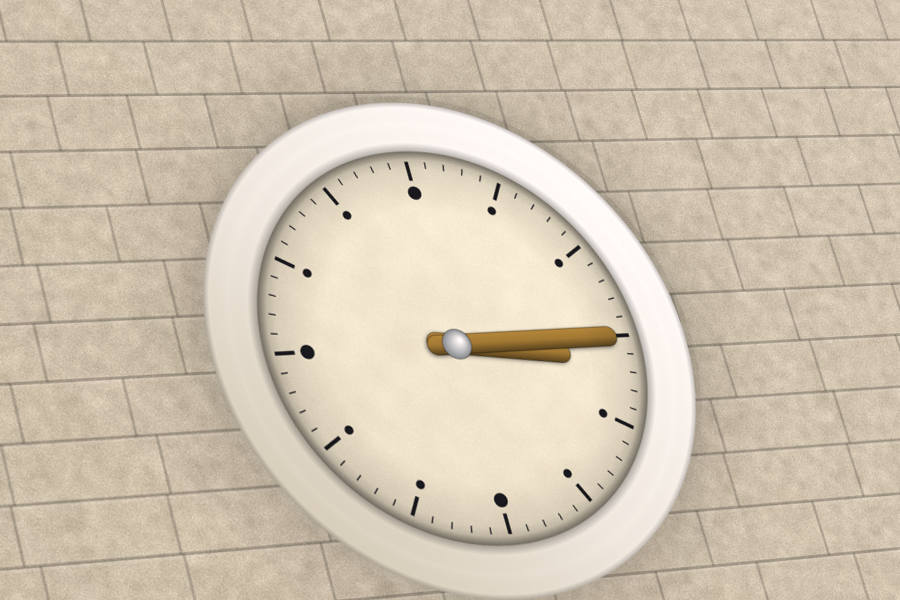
h=3 m=15
